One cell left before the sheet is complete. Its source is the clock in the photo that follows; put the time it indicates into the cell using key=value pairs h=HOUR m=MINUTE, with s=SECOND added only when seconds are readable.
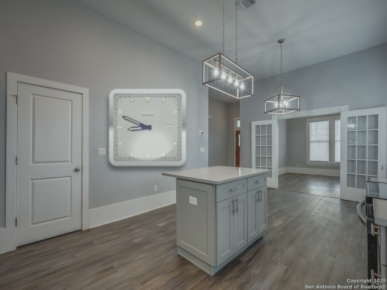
h=8 m=49
